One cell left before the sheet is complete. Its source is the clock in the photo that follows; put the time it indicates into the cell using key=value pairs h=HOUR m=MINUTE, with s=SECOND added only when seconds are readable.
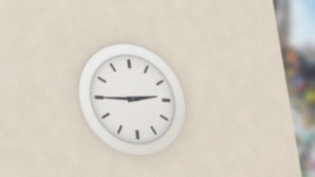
h=2 m=45
